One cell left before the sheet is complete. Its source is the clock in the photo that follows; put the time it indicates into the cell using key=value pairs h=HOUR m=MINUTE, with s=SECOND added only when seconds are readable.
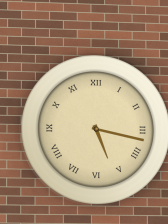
h=5 m=17
